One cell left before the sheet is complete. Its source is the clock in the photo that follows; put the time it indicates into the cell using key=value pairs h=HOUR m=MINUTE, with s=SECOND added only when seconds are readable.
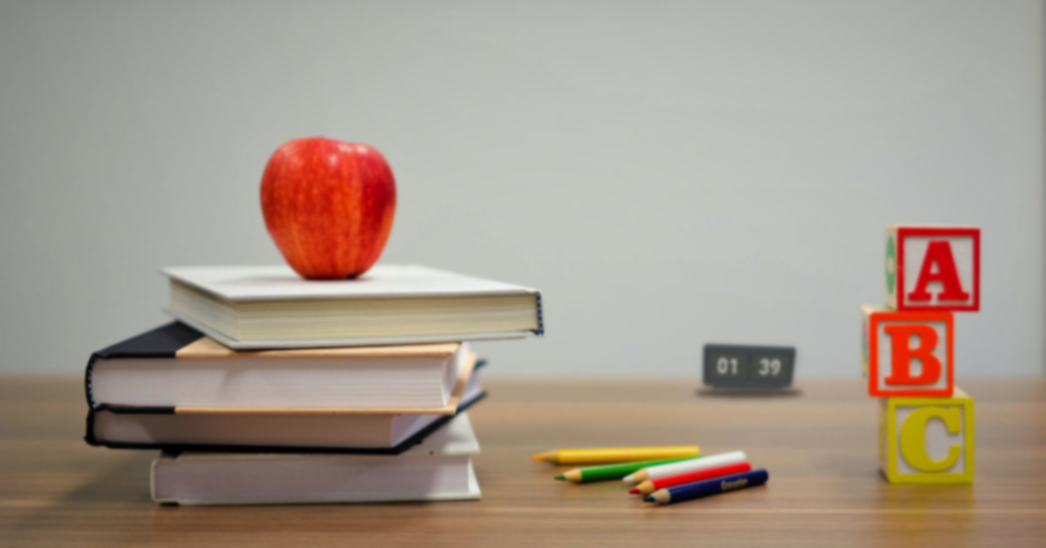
h=1 m=39
